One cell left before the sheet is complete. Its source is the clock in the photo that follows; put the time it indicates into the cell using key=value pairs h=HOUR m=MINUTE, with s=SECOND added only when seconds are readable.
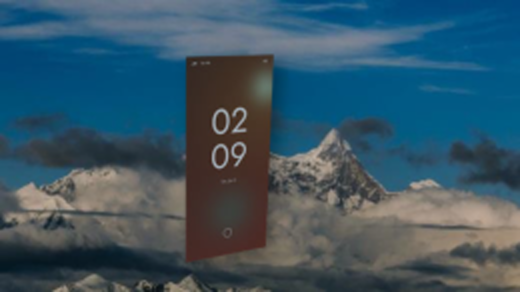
h=2 m=9
